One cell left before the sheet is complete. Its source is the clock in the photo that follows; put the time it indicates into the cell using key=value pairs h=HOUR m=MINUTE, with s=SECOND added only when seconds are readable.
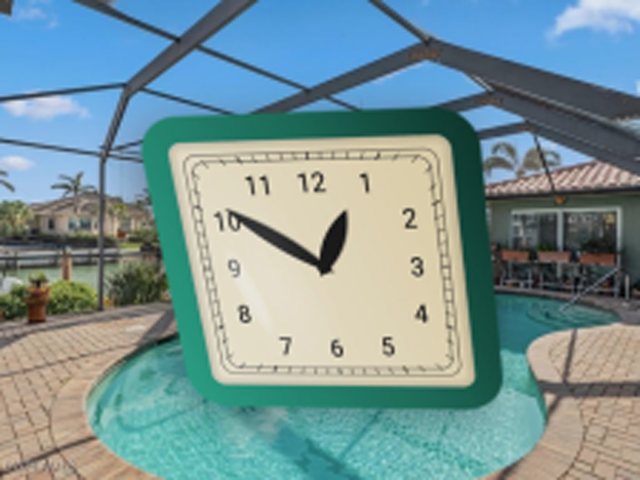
h=12 m=51
